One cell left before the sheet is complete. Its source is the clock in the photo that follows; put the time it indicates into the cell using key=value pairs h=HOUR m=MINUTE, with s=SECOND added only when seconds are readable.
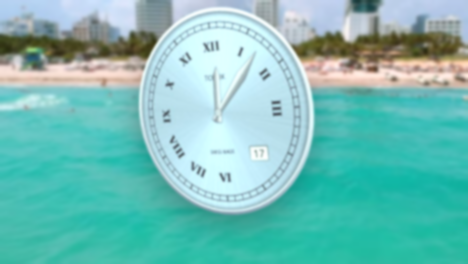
h=12 m=7
